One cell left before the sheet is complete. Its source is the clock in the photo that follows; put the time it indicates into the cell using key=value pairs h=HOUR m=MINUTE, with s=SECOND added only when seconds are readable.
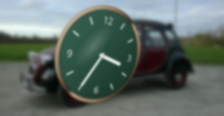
h=3 m=35
